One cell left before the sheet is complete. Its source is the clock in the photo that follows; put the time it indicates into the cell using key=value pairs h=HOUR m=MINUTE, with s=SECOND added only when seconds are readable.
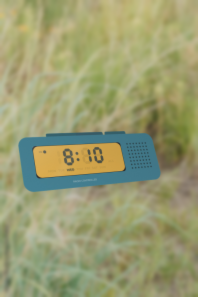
h=8 m=10
